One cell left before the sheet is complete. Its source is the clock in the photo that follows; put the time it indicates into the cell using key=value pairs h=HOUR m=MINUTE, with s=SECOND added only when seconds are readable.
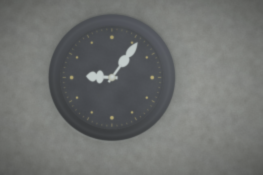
h=9 m=6
